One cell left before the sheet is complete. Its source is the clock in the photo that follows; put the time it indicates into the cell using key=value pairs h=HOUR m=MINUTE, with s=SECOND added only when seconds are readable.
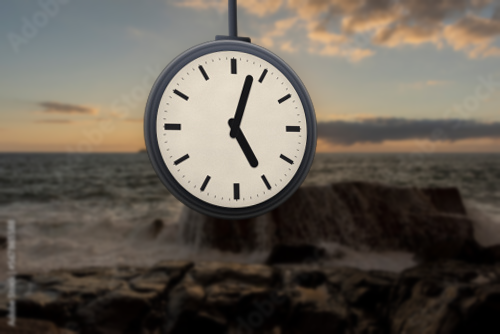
h=5 m=3
